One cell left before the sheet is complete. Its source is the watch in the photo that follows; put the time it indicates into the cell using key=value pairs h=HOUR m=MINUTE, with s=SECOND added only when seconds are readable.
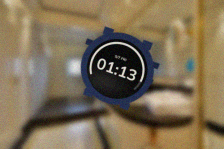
h=1 m=13
